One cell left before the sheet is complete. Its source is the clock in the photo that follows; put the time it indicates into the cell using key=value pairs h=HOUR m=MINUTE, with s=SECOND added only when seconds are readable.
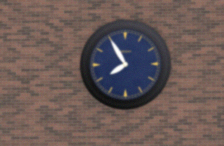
h=7 m=55
